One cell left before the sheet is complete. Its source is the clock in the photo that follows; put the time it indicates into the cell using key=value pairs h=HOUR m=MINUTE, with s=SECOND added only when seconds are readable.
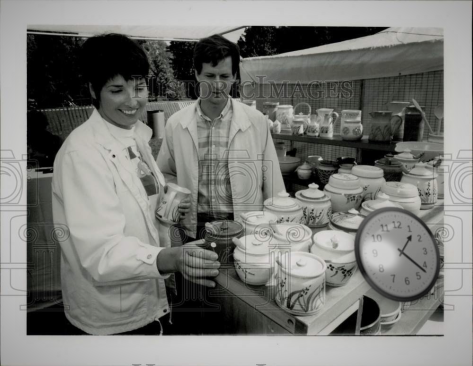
h=1 m=22
